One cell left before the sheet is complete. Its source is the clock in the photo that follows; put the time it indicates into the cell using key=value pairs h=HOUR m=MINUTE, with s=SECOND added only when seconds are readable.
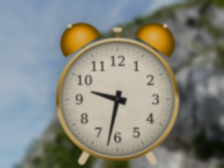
h=9 m=32
